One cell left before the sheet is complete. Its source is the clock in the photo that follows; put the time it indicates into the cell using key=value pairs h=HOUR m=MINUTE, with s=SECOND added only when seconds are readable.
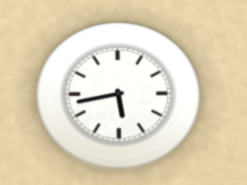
h=5 m=43
